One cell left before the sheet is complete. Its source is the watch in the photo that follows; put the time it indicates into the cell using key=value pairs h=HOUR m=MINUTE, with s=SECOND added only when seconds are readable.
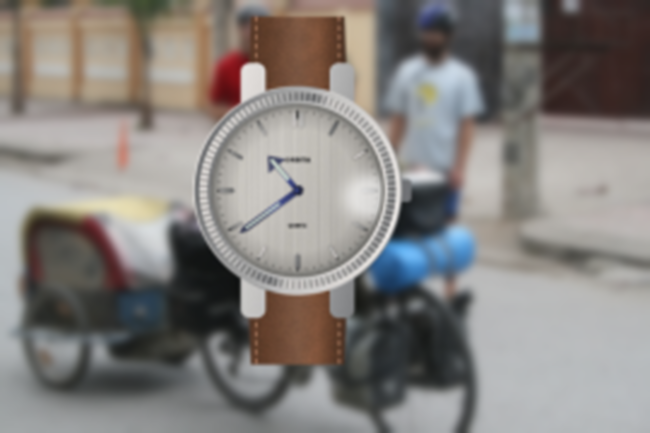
h=10 m=39
